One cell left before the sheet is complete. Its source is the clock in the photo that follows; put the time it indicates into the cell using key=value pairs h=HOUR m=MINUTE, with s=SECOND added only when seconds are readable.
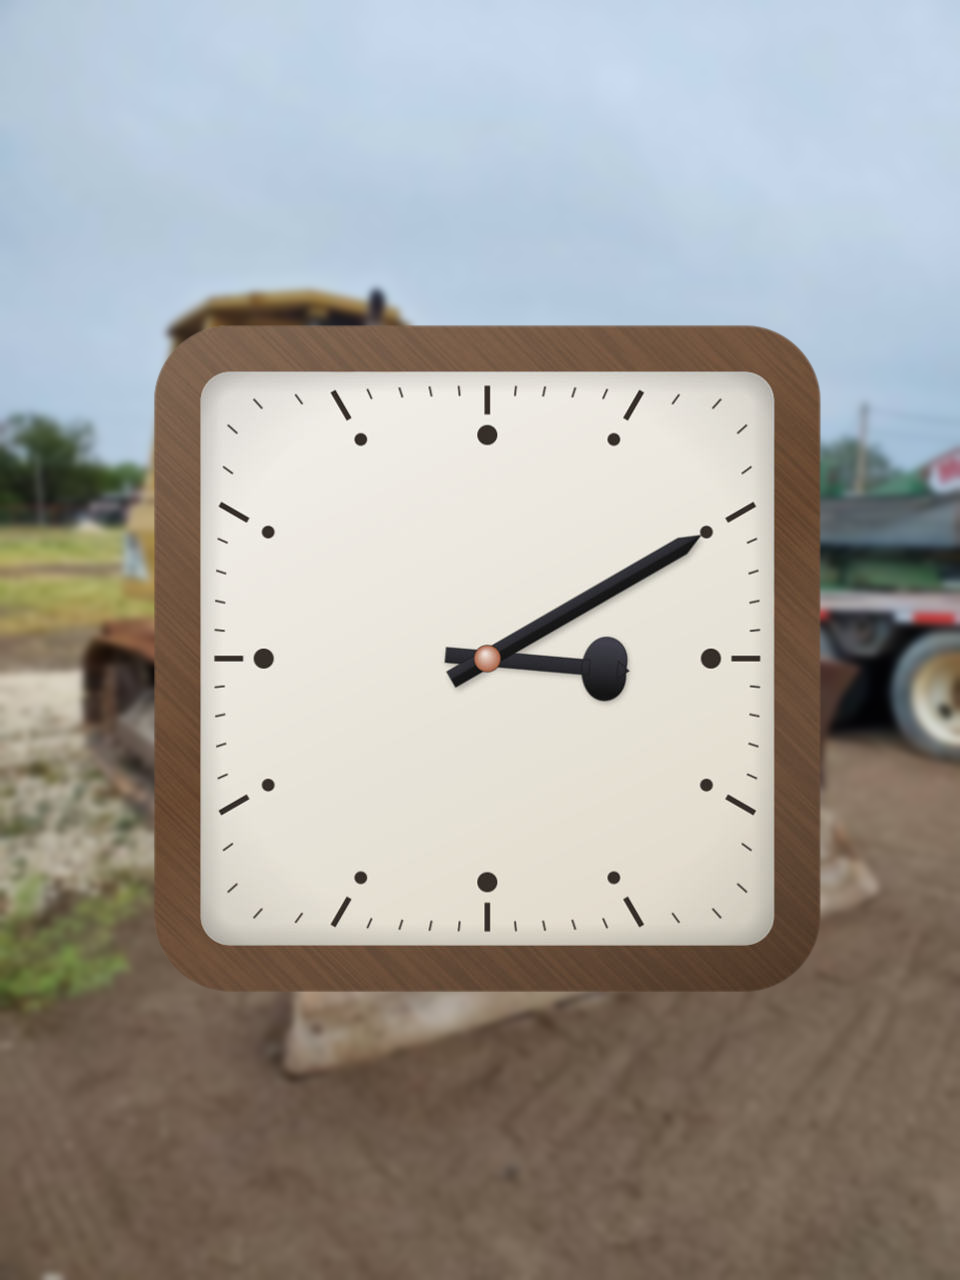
h=3 m=10
